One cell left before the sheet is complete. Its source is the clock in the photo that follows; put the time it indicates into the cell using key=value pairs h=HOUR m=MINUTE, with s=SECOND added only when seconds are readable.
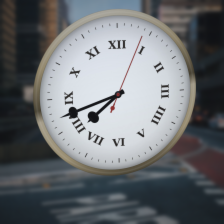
h=7 m=42 s=4
